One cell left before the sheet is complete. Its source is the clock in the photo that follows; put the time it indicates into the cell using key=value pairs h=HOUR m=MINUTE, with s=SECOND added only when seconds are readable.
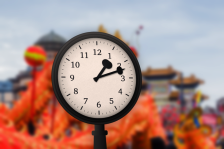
h=1 m=12
